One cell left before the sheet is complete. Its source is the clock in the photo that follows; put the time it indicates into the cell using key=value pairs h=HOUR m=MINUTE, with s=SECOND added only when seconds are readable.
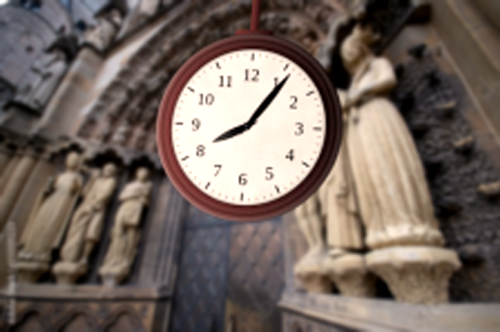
h=8 m=6
